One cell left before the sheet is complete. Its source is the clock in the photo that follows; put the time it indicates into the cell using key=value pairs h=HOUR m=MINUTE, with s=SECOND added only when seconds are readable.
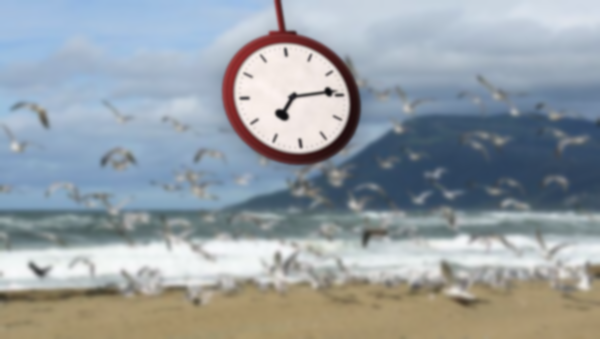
h=7 m=14
